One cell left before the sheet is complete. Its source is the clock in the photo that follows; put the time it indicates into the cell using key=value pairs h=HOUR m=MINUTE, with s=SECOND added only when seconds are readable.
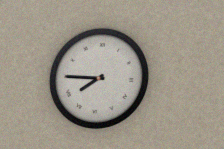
h=7 m=45
